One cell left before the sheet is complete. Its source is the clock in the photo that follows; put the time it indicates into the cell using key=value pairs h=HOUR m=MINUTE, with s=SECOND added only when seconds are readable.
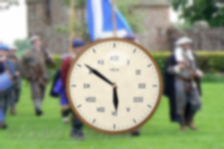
h=5 m=51
